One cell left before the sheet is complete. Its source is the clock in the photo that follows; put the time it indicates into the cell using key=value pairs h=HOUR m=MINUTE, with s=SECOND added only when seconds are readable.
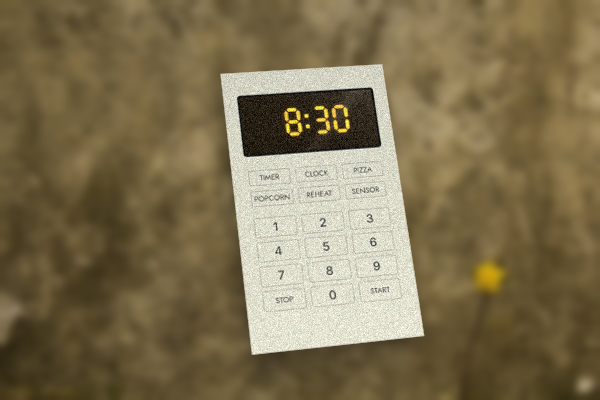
h=8 m=30
